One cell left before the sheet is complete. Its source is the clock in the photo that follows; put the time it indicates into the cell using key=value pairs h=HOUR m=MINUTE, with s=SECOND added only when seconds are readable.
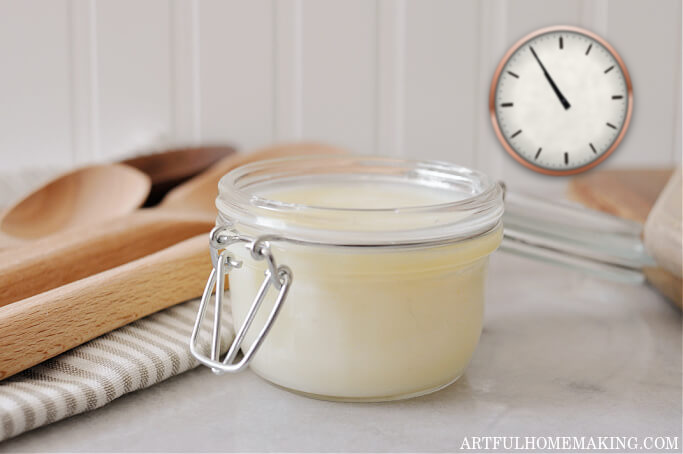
h=10 m=55
